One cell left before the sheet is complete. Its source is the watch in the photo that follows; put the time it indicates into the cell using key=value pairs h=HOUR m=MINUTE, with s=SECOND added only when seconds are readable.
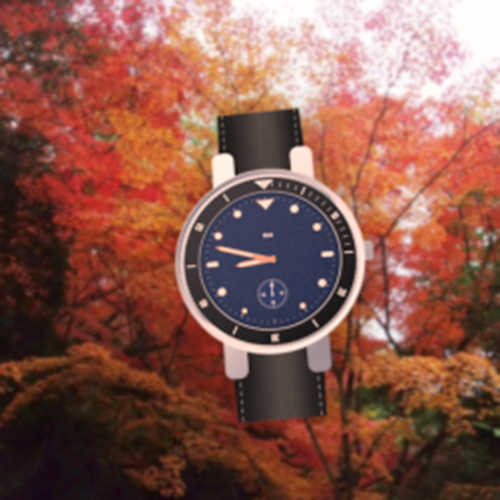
h=8 m=48
